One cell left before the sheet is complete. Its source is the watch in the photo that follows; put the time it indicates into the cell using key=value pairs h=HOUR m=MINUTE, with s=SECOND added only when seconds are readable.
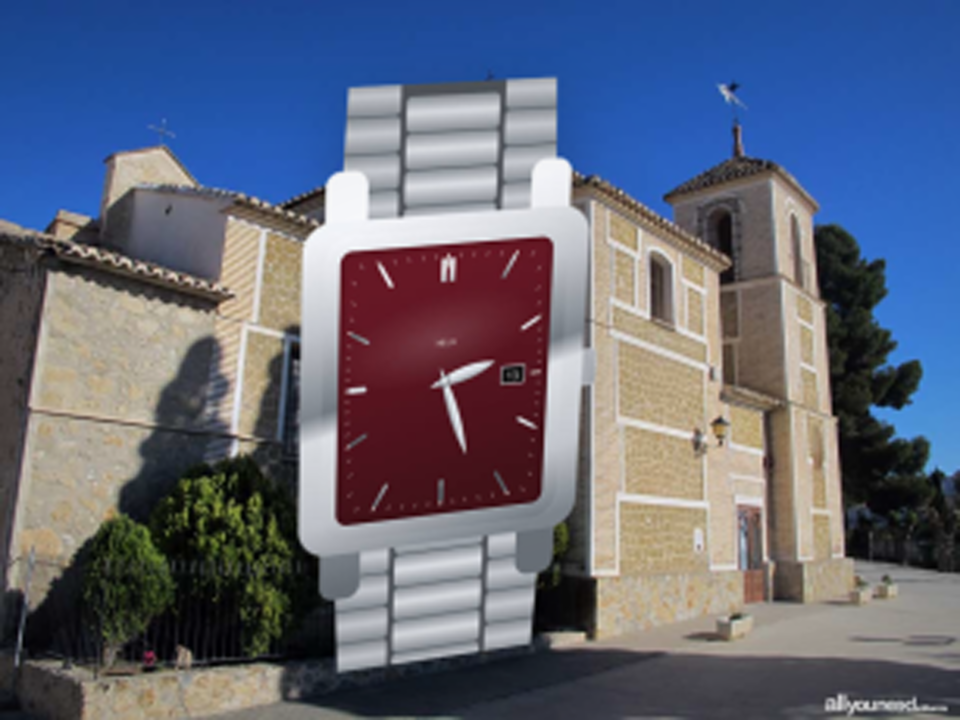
h=2 m=27
